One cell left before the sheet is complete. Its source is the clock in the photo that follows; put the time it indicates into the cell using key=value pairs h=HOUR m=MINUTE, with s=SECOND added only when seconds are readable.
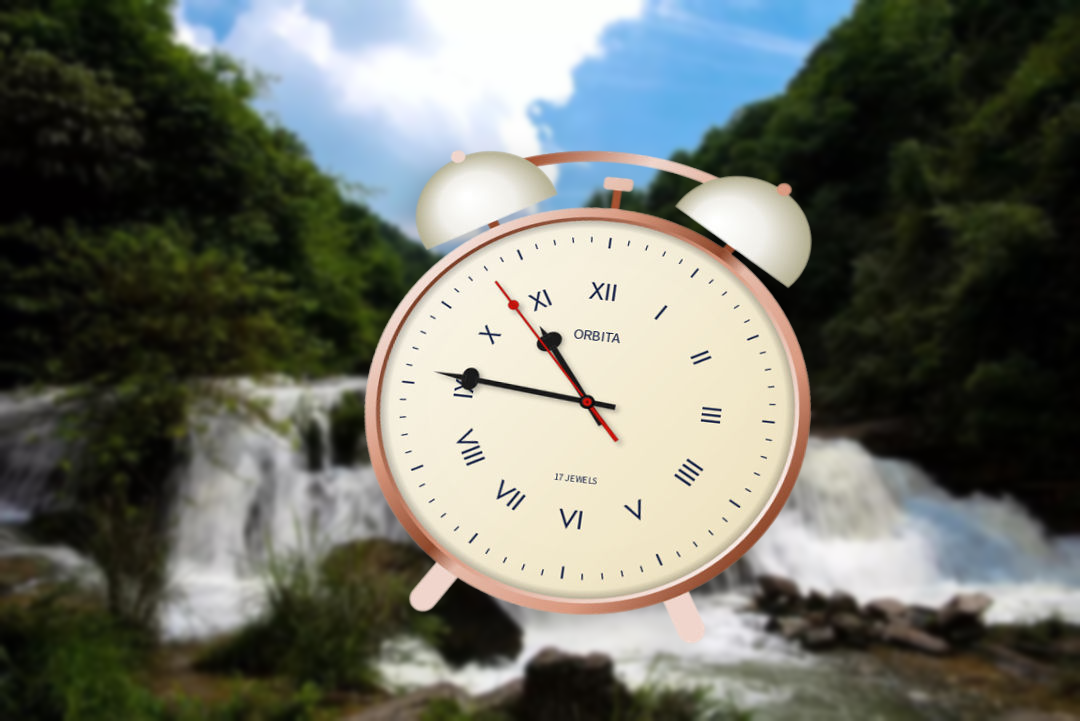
h=10 m=45 s=53
